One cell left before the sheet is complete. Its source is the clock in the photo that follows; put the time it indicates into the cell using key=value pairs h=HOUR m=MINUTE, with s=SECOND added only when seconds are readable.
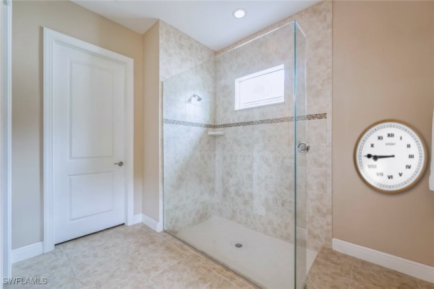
h=8 m=45
